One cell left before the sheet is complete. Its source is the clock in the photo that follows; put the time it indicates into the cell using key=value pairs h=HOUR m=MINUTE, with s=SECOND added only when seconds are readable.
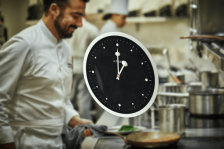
h=1 m=0
